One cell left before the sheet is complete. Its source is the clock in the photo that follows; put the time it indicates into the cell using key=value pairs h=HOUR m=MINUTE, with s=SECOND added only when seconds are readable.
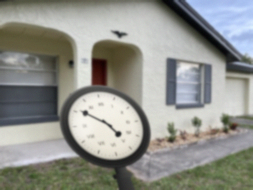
h=4 m=51
